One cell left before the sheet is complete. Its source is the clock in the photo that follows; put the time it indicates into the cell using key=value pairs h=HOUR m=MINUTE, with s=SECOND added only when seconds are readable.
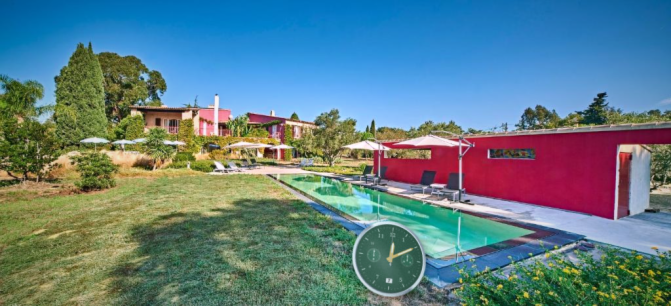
h=12 m=10
